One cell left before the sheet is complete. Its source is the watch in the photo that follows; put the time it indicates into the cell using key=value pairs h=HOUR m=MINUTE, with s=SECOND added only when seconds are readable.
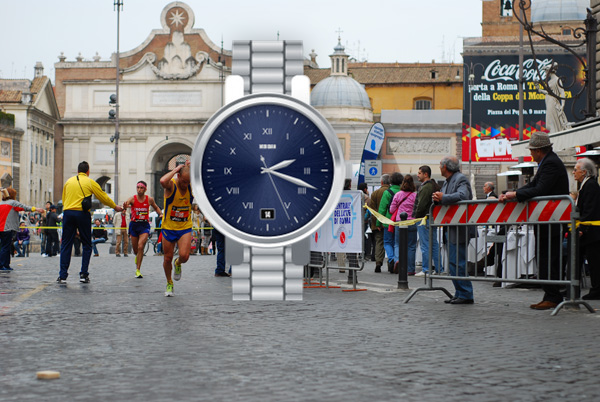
h=2 m=18 s=26
